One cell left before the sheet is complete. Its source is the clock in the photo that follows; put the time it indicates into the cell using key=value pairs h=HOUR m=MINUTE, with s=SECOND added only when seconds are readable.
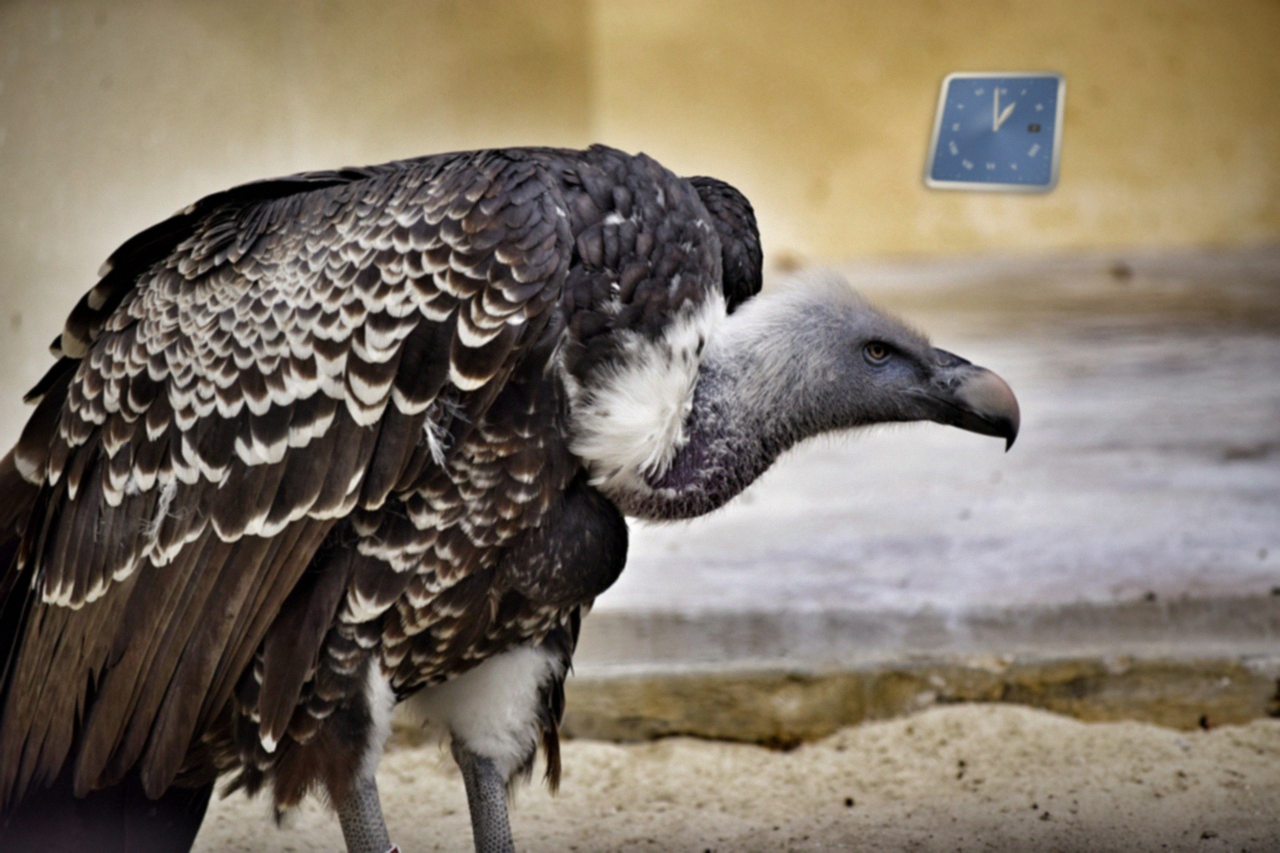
h=12 m=59
